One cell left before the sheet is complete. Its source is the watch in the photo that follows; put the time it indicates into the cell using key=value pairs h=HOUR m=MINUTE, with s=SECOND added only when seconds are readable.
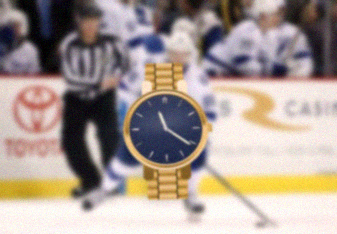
h=11 m=21
